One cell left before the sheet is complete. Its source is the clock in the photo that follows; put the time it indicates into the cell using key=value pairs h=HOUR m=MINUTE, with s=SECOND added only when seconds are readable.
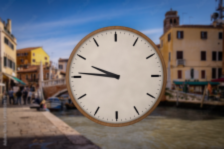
h=9 m=46
